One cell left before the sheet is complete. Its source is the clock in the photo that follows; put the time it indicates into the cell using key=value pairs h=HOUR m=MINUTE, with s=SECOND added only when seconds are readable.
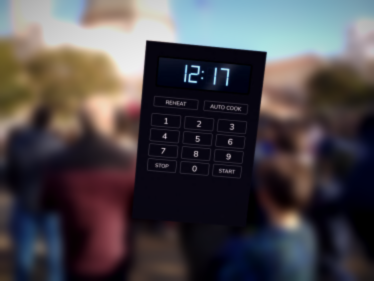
h=12 m=17
